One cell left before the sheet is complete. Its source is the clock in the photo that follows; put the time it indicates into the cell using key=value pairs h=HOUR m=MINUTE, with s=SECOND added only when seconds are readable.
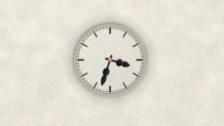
h=3 m=33
